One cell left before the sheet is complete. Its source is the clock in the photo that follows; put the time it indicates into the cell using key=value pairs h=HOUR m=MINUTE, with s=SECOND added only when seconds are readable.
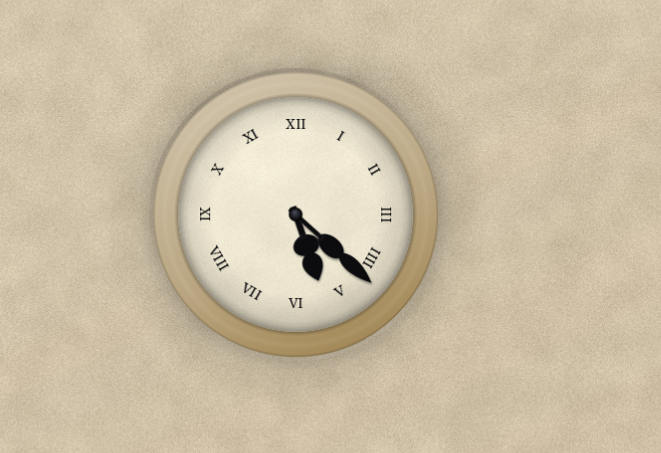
h=5 m=22
